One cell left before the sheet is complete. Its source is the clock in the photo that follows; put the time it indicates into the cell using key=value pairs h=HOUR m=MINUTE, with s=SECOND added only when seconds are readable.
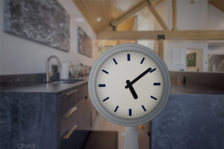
h=5 m=9
